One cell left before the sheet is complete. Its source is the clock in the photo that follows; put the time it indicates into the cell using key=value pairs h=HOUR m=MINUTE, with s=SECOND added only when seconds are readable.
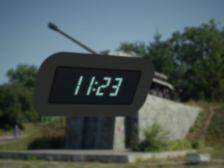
h=11 m=23
